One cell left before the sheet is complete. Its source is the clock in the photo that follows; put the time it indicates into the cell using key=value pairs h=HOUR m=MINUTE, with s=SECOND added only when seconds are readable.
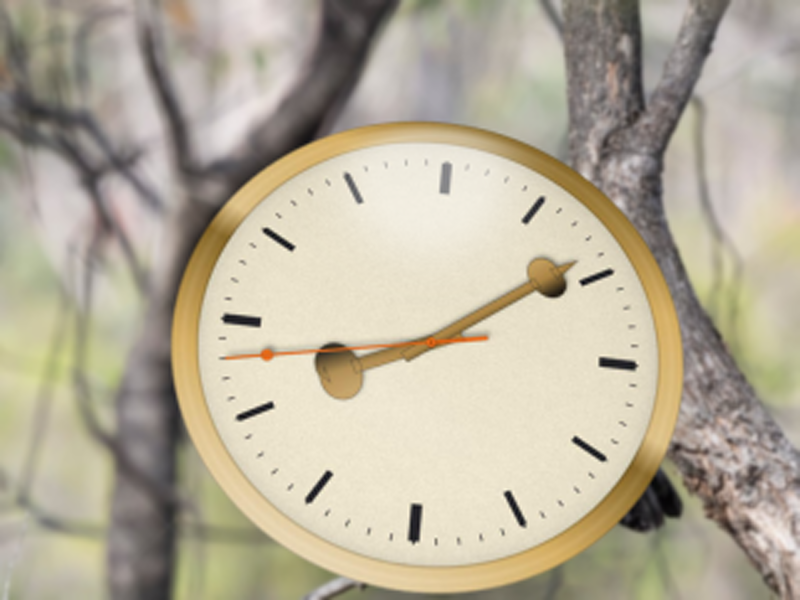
h=8 m=8 s=43
